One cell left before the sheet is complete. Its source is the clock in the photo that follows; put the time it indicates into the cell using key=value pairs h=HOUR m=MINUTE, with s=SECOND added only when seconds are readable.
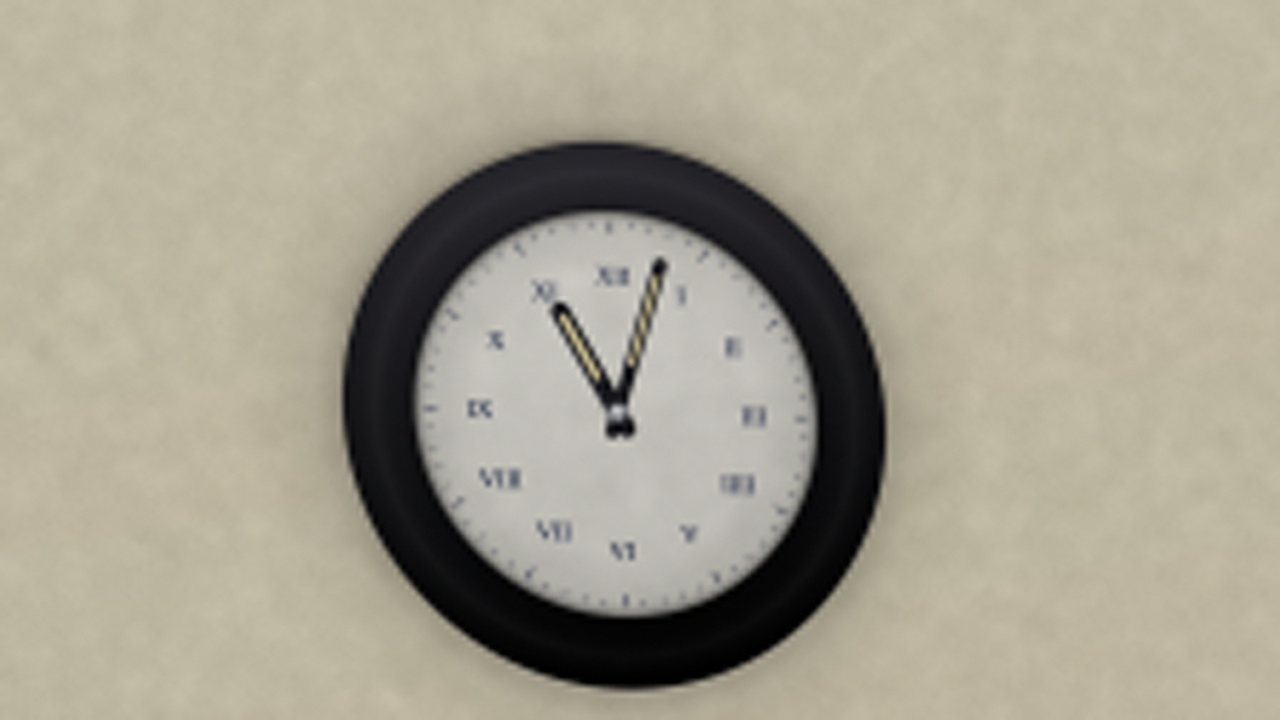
h=11 m=3
